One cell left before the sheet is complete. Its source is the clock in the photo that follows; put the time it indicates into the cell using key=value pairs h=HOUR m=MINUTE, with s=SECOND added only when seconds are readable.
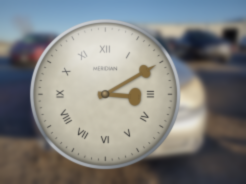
h=3 m=10
